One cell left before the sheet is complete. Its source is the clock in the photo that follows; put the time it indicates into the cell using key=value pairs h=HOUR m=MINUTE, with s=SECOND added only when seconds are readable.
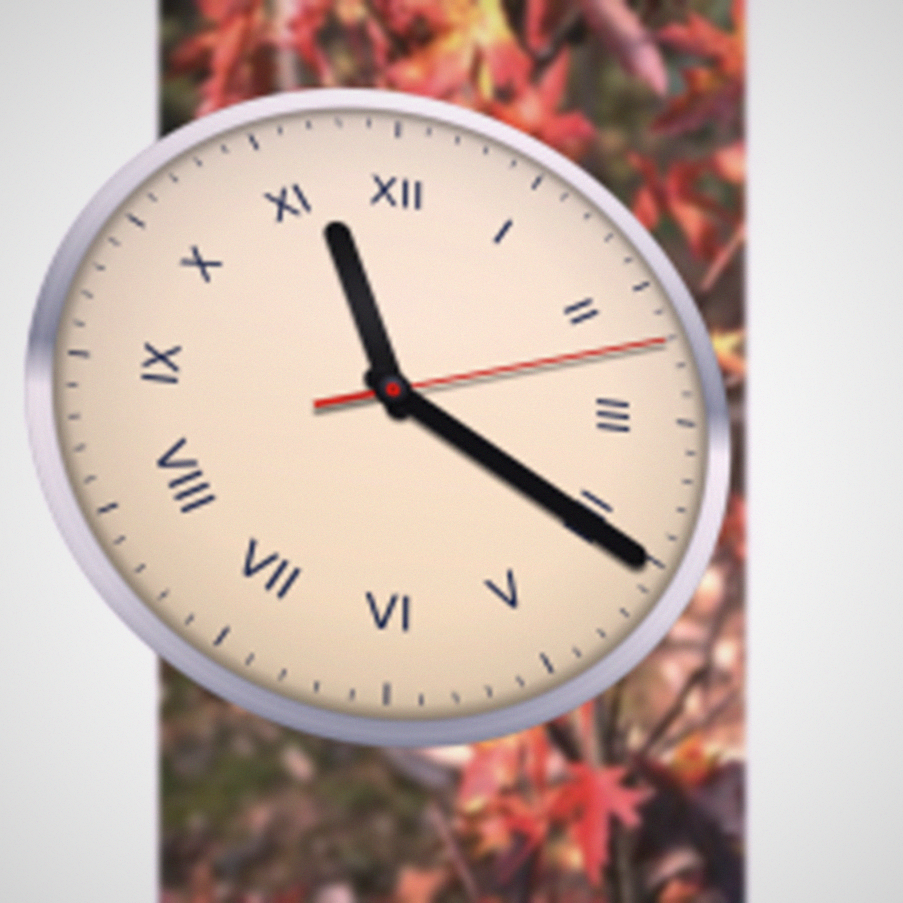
h=11 m=20 s=12
